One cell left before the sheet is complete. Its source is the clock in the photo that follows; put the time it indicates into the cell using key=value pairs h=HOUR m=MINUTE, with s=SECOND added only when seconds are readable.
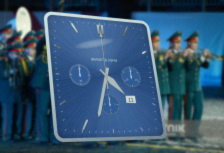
h=4 m=33
